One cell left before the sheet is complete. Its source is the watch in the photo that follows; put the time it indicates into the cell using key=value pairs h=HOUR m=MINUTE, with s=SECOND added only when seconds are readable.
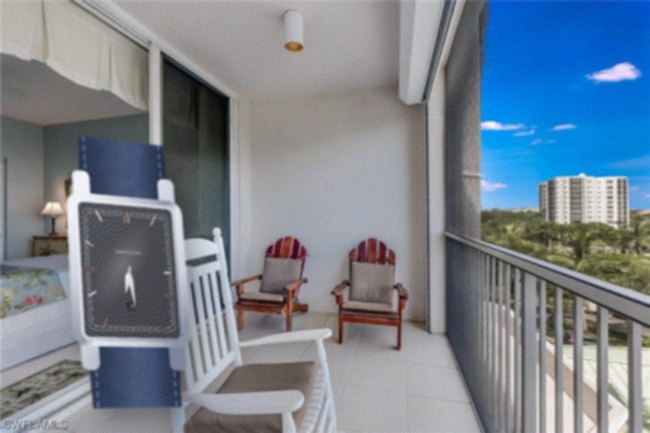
h=6 m=29
